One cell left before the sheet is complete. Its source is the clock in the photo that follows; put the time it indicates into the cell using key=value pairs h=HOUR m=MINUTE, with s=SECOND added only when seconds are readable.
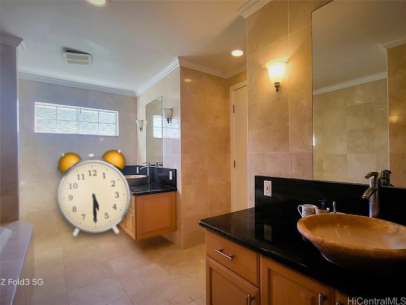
h=5 m=30
